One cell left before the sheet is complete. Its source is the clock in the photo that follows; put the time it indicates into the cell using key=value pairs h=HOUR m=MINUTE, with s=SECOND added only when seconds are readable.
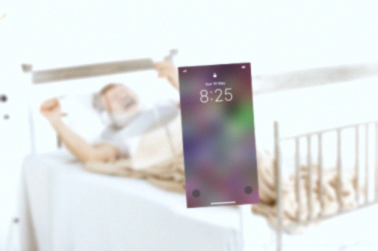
h=8 m=25
